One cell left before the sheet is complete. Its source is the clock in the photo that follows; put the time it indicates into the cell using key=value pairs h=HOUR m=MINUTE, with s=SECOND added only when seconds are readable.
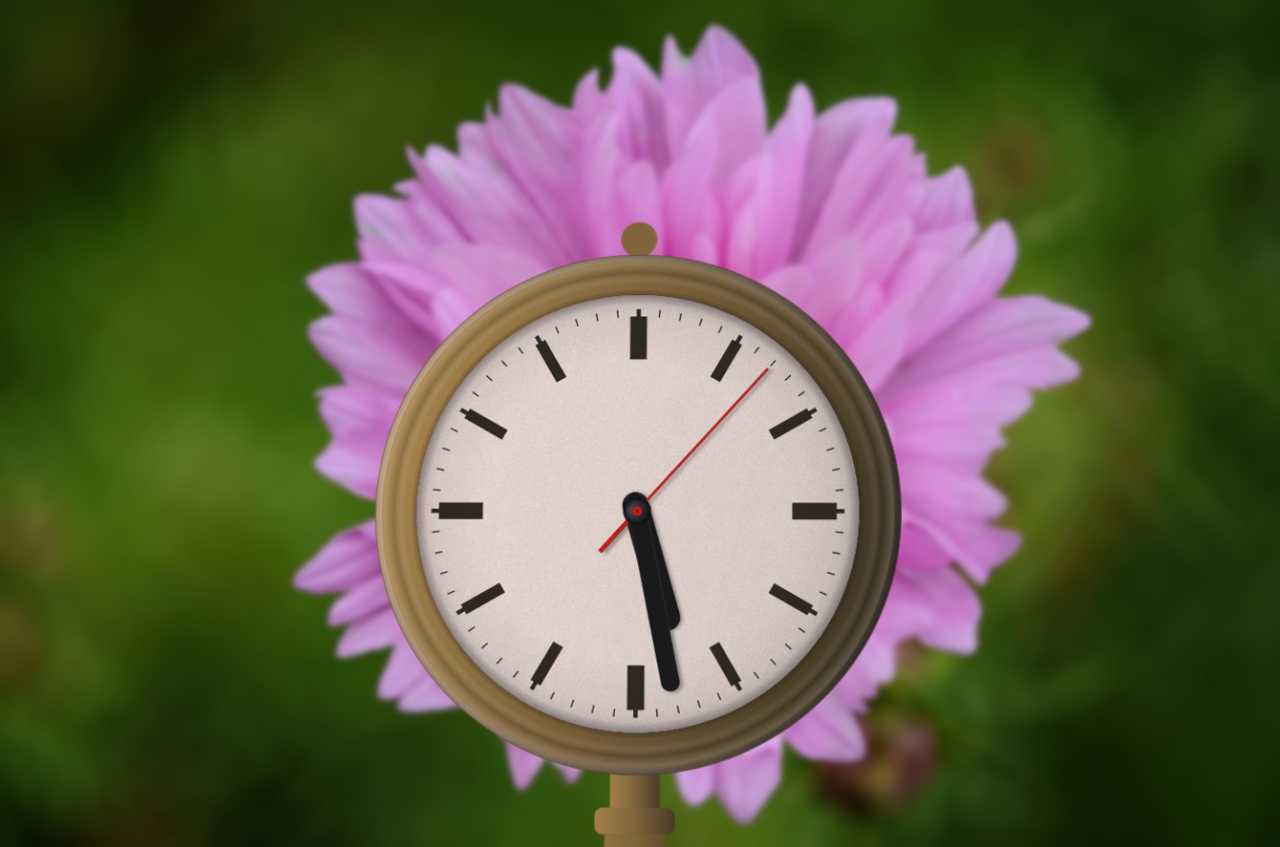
h=5 m=28 s=7
